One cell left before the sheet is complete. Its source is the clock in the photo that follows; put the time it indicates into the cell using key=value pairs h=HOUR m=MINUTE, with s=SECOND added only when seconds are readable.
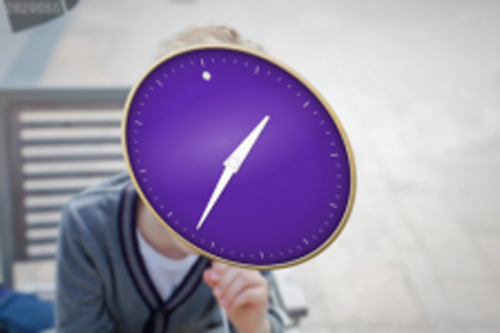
h=1 m=37
